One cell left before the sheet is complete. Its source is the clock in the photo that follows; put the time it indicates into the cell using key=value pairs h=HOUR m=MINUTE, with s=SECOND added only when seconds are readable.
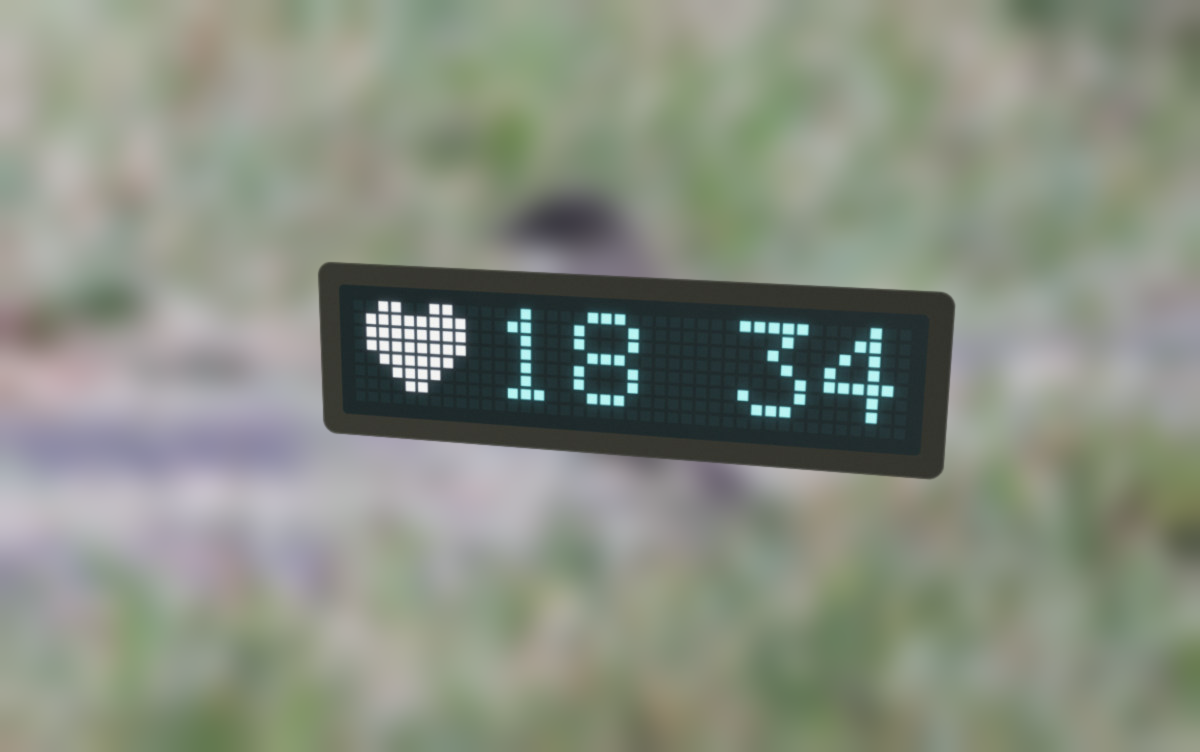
h=18 m=34
